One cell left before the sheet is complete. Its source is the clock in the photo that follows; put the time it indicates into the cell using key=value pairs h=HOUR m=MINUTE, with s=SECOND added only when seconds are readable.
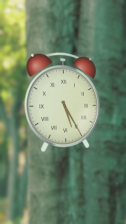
h=5 m=25
